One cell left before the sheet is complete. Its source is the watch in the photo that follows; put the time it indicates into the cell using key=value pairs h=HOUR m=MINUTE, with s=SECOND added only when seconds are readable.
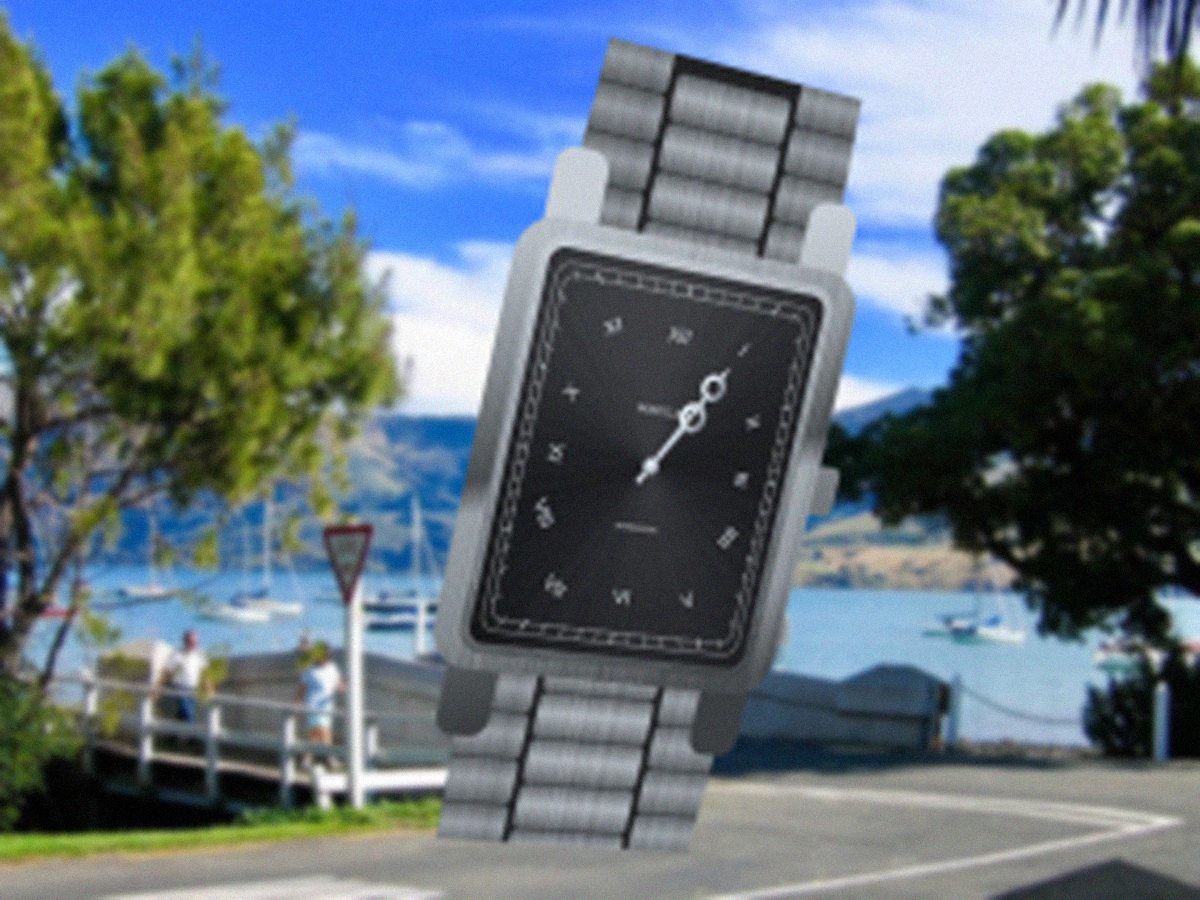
h=1 m=5
